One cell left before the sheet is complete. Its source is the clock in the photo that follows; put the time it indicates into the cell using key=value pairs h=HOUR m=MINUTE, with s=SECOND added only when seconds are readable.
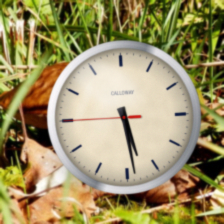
h=5 m=28 s=45
